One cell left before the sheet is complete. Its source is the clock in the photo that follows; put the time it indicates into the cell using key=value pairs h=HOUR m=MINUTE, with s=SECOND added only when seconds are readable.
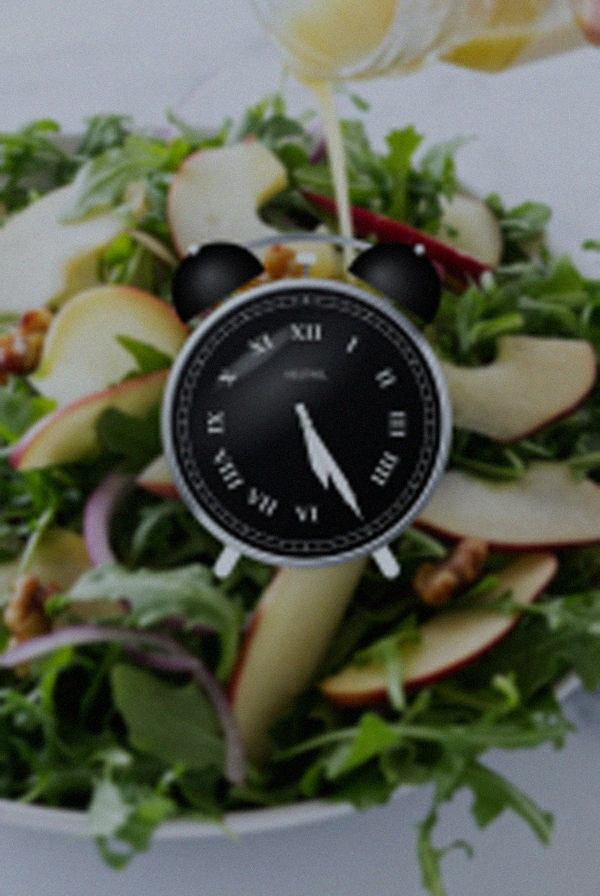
h=5 m=25
